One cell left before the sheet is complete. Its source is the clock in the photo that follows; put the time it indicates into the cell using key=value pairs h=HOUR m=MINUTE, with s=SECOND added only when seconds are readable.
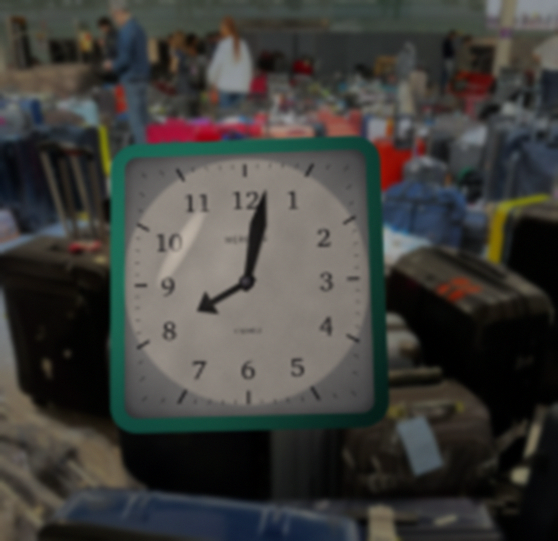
h=8 m=2
